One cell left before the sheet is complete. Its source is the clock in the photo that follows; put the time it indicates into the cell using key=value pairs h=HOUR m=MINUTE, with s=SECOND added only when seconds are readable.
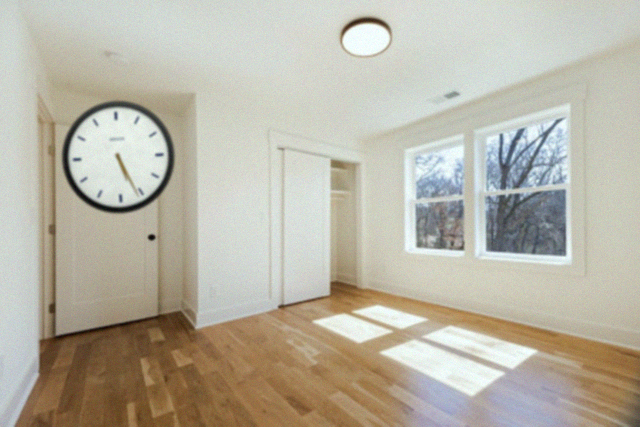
h=5 m=26
